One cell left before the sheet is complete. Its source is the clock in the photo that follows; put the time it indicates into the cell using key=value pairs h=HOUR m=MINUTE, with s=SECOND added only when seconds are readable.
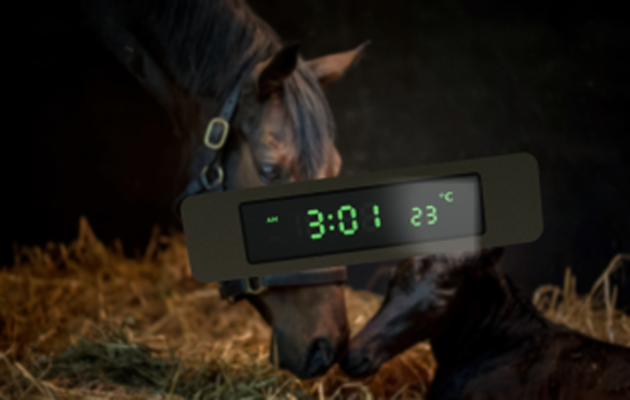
h=3 m=1
